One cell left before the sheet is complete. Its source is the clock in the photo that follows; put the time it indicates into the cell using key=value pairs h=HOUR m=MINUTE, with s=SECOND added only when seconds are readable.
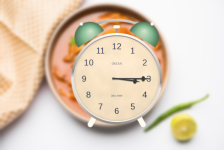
h=3 m=15
